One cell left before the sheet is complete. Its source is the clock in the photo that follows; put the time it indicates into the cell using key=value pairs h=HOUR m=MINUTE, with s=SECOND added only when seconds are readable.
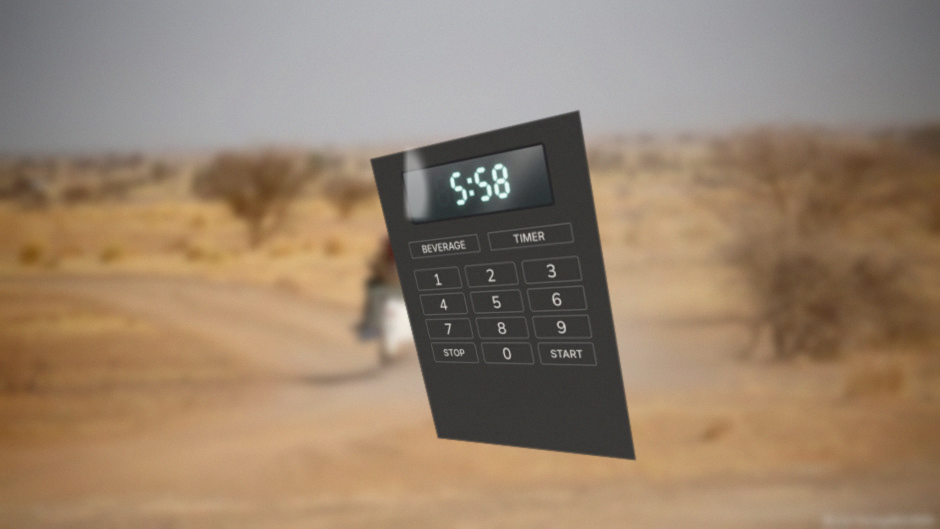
h=5 m=58
